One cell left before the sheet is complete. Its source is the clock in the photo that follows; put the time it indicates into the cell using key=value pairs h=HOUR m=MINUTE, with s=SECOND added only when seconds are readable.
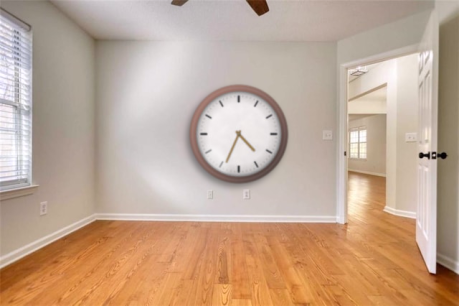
h=4 m=34
